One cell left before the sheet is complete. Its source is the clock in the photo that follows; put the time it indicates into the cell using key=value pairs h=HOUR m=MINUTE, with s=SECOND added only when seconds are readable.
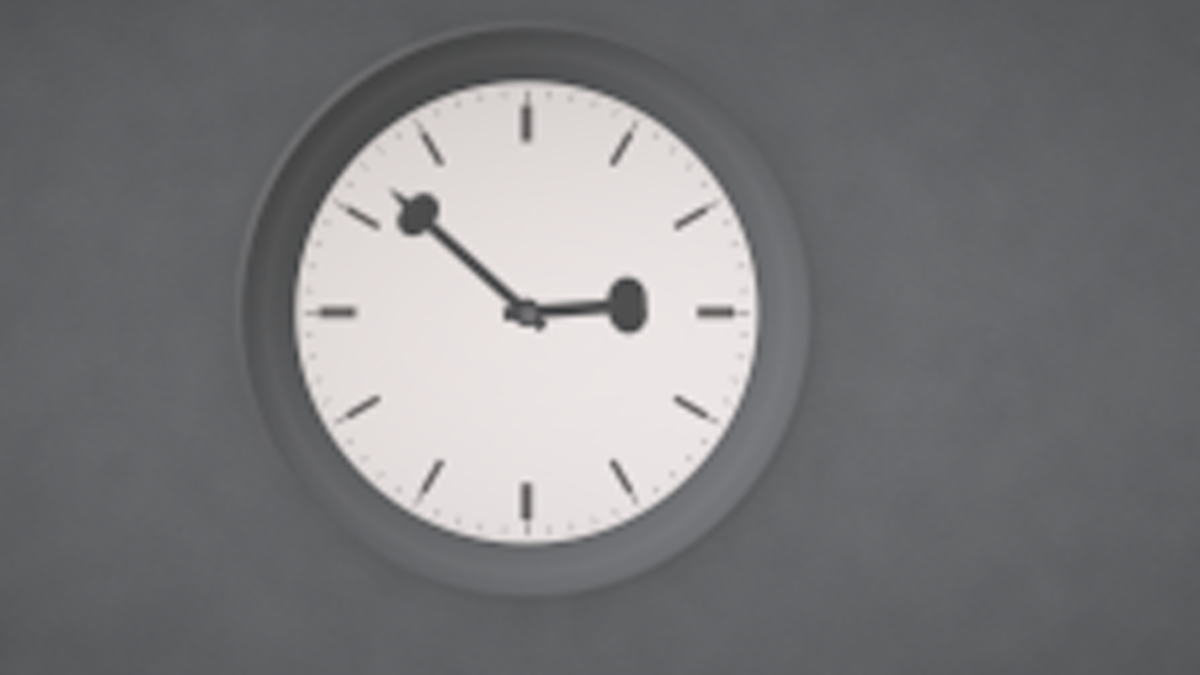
h=2 m=52
